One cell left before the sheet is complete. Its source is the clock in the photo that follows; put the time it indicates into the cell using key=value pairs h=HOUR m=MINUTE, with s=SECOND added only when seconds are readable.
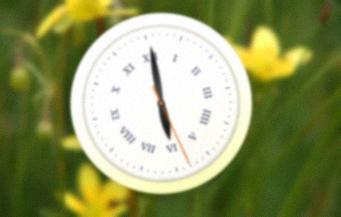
h=6 m=0 s=28
